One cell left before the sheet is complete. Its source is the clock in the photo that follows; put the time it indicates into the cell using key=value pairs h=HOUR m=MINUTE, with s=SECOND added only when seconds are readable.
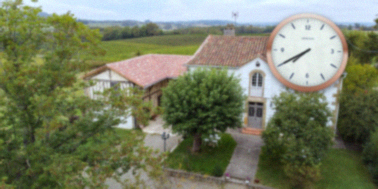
h=7 m=40
